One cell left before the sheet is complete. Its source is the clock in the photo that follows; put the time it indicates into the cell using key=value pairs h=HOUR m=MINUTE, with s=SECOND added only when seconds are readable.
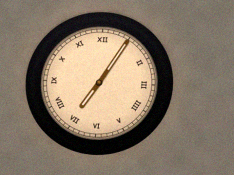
h=7 m=5
